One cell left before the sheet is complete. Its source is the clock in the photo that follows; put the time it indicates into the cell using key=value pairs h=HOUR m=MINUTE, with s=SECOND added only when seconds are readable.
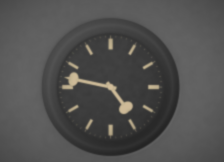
h=4 m=47
